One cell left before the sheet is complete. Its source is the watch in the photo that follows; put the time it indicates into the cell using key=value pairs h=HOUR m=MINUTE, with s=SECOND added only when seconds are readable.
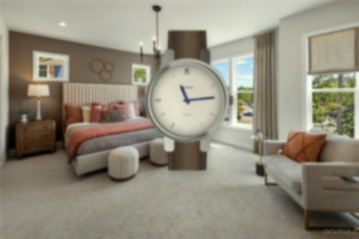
h=11 m=14
